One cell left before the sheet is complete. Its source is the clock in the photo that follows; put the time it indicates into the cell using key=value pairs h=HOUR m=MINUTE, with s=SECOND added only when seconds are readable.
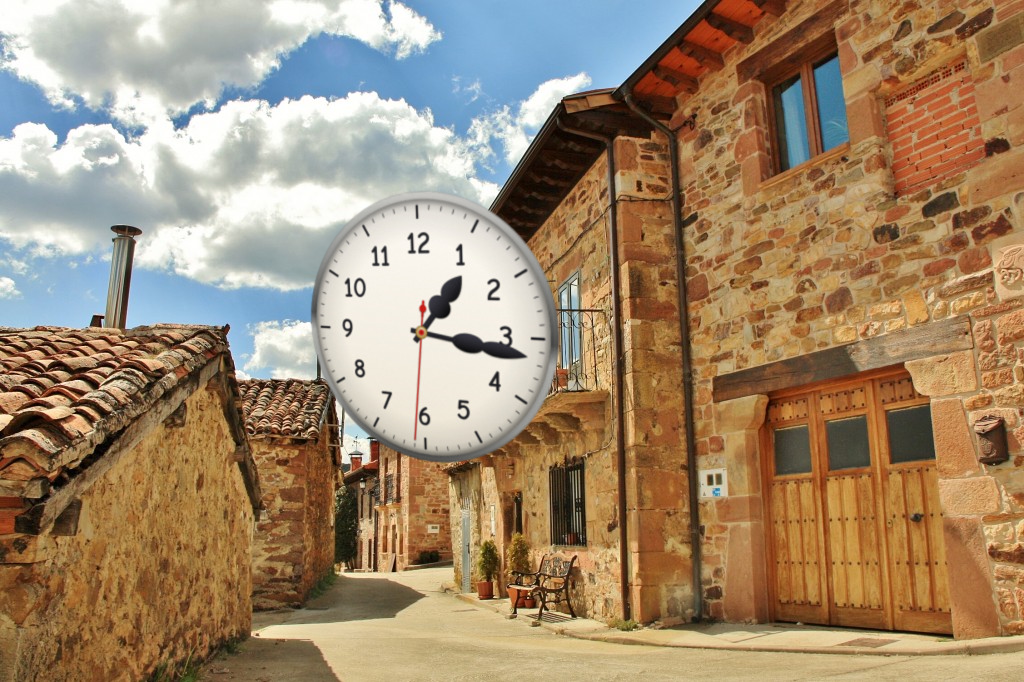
h=1 m=16 s=31
